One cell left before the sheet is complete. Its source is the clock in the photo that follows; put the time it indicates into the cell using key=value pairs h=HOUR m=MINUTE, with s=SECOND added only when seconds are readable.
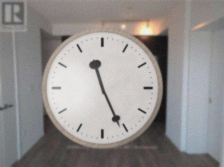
h=11 m=26
